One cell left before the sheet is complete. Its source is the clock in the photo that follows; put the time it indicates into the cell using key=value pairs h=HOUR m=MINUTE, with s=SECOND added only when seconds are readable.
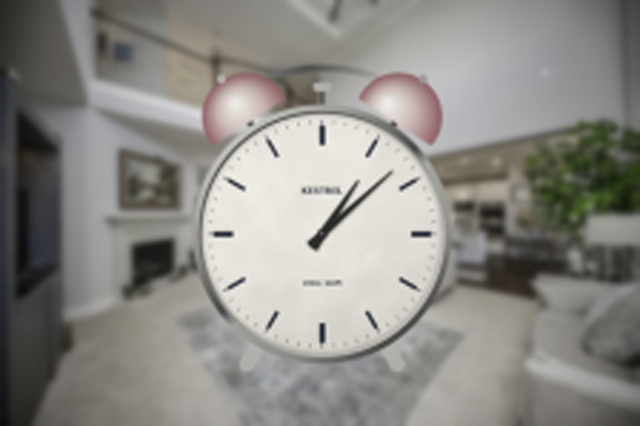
h=1 m=8
